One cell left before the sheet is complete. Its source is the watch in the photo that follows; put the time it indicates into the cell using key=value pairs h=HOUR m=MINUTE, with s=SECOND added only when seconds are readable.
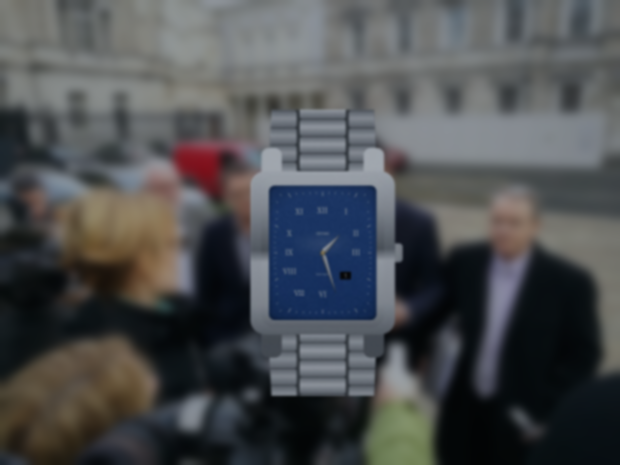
h=1 m=27
